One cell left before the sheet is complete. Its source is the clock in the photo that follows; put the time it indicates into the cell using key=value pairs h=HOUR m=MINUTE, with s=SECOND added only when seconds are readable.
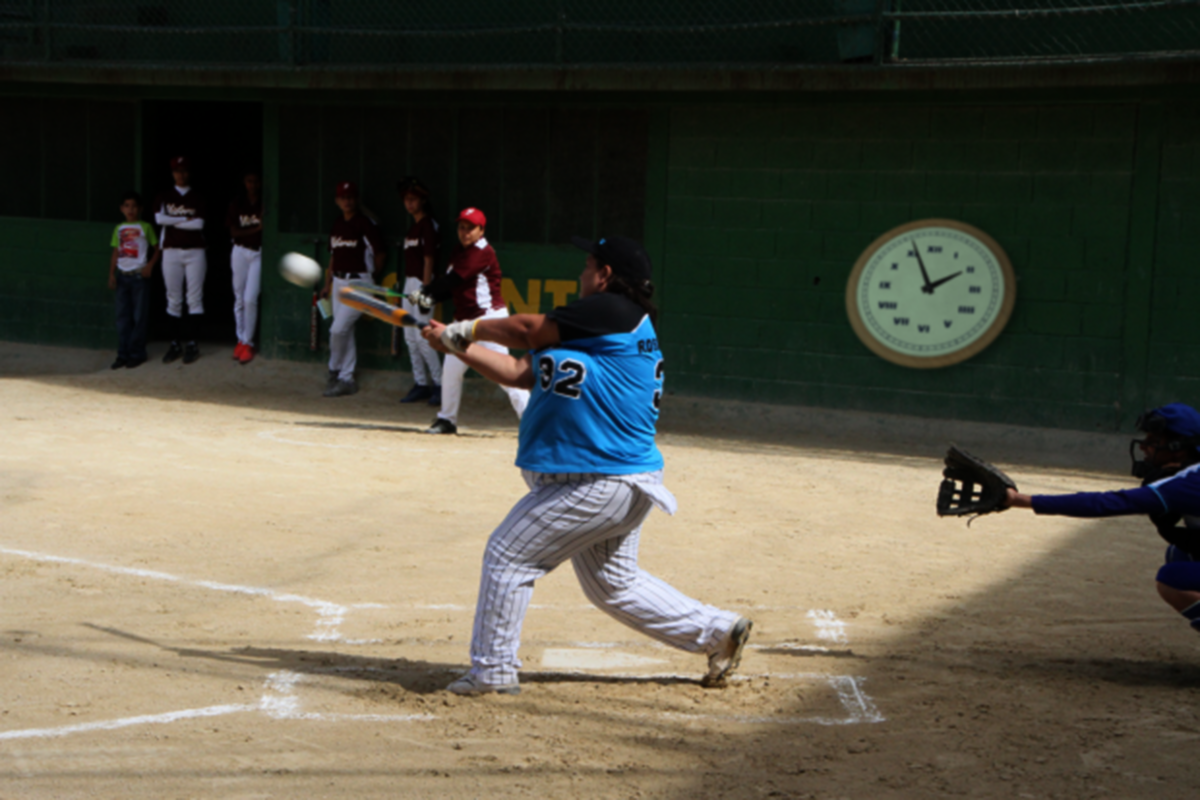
h=1 m=56
